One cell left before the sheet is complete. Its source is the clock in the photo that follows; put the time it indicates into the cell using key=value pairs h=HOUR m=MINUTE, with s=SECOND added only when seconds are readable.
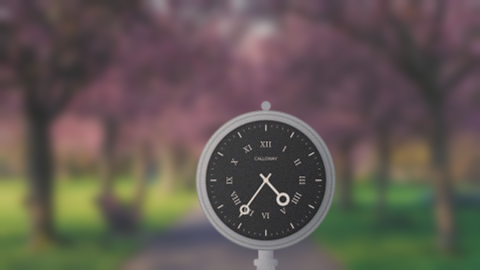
h=4 m=36
